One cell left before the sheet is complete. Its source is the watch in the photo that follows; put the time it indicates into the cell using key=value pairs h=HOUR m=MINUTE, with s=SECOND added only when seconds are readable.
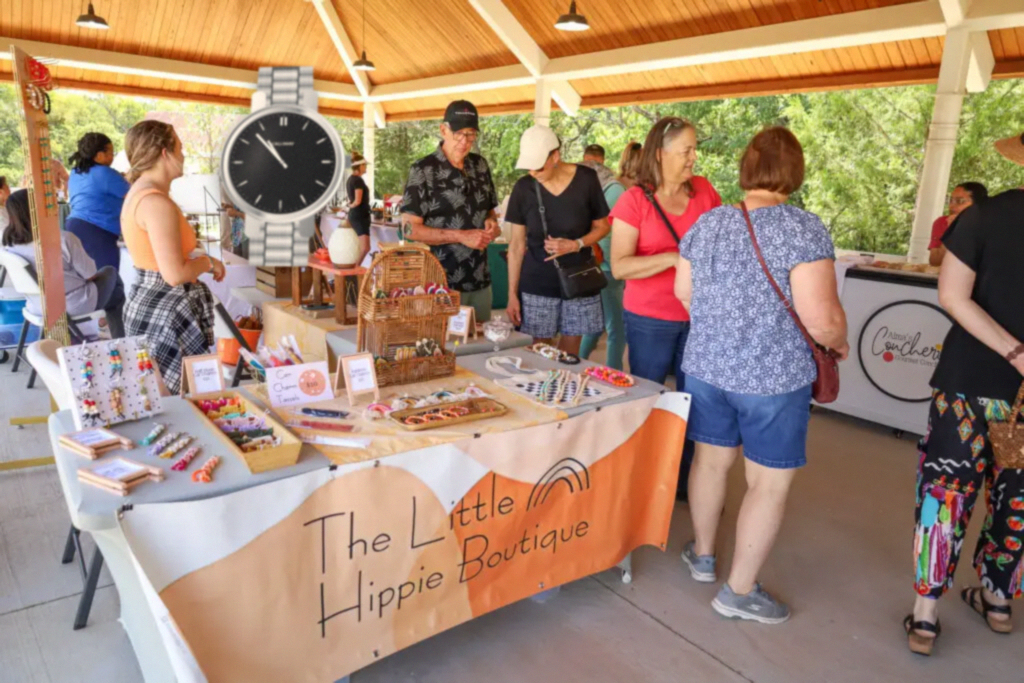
h=10 m=53
